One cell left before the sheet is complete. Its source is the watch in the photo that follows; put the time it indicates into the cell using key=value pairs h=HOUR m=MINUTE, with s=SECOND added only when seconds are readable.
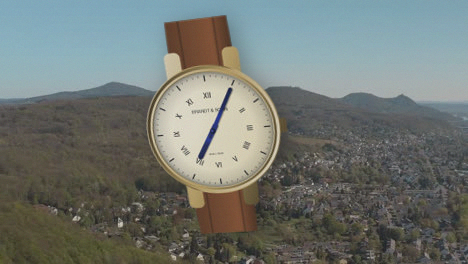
h=7 m=5
